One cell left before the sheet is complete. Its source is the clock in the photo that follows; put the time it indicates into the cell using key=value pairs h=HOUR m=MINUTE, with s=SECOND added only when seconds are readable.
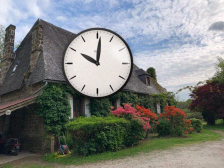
h=10 m=1
